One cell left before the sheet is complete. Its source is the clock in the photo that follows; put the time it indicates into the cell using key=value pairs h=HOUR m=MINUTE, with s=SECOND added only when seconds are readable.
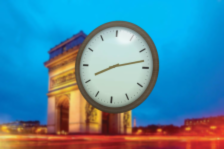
h=8 m=13
